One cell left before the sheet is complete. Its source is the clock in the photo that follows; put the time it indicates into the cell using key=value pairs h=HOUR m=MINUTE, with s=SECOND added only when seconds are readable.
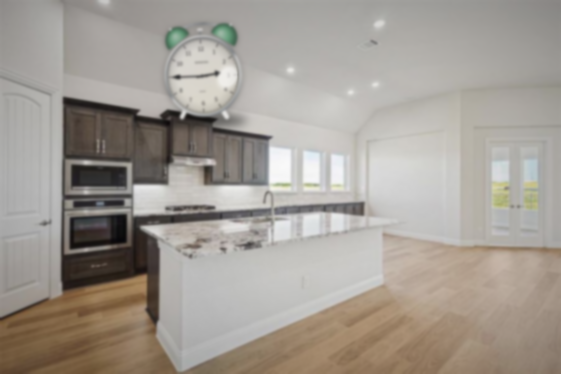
h=2 m=45
